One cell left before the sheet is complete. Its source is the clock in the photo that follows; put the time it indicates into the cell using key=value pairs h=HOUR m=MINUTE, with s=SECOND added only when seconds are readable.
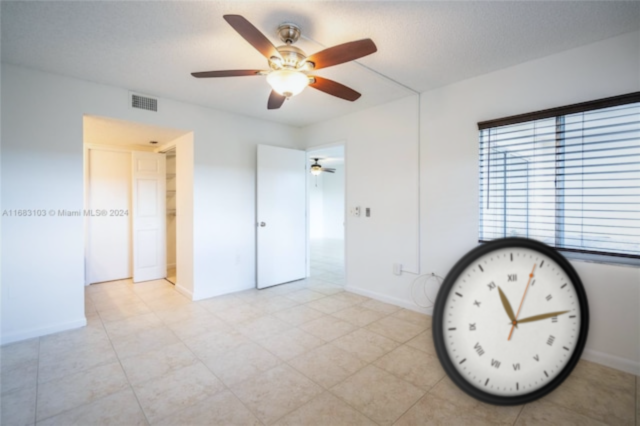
h=11 m=14 s=4
